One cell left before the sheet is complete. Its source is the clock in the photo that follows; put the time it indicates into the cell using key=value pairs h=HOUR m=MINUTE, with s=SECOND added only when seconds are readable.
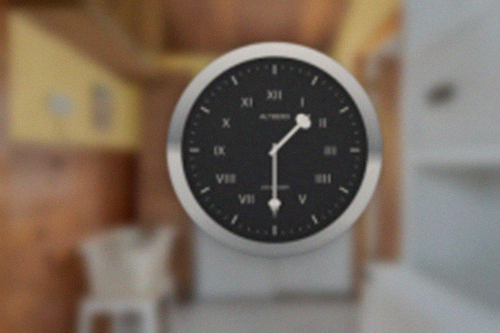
h=1 m=30
